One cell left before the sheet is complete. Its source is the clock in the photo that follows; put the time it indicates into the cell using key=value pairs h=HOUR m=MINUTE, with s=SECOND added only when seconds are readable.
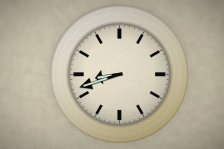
h=8 m=42
